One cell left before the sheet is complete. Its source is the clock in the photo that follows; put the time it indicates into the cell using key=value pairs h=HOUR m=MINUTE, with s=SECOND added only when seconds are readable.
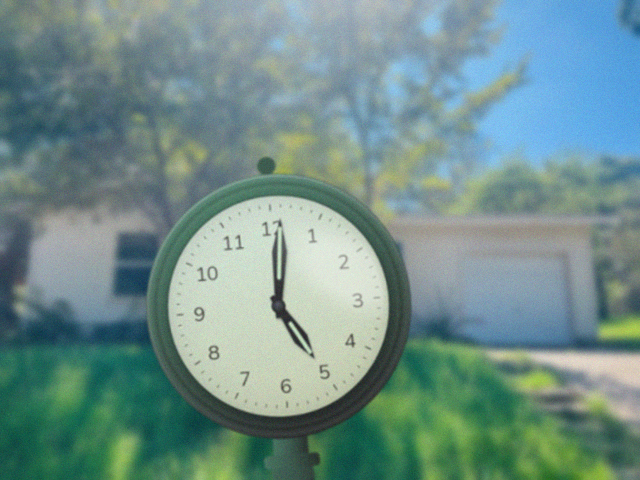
h=5 m=1
